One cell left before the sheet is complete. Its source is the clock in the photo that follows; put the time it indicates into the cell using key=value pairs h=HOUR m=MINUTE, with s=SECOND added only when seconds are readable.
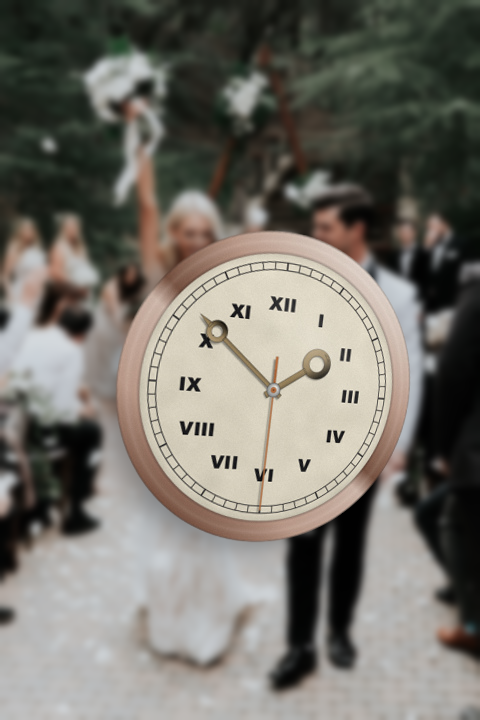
h=1 m=51 s=30
